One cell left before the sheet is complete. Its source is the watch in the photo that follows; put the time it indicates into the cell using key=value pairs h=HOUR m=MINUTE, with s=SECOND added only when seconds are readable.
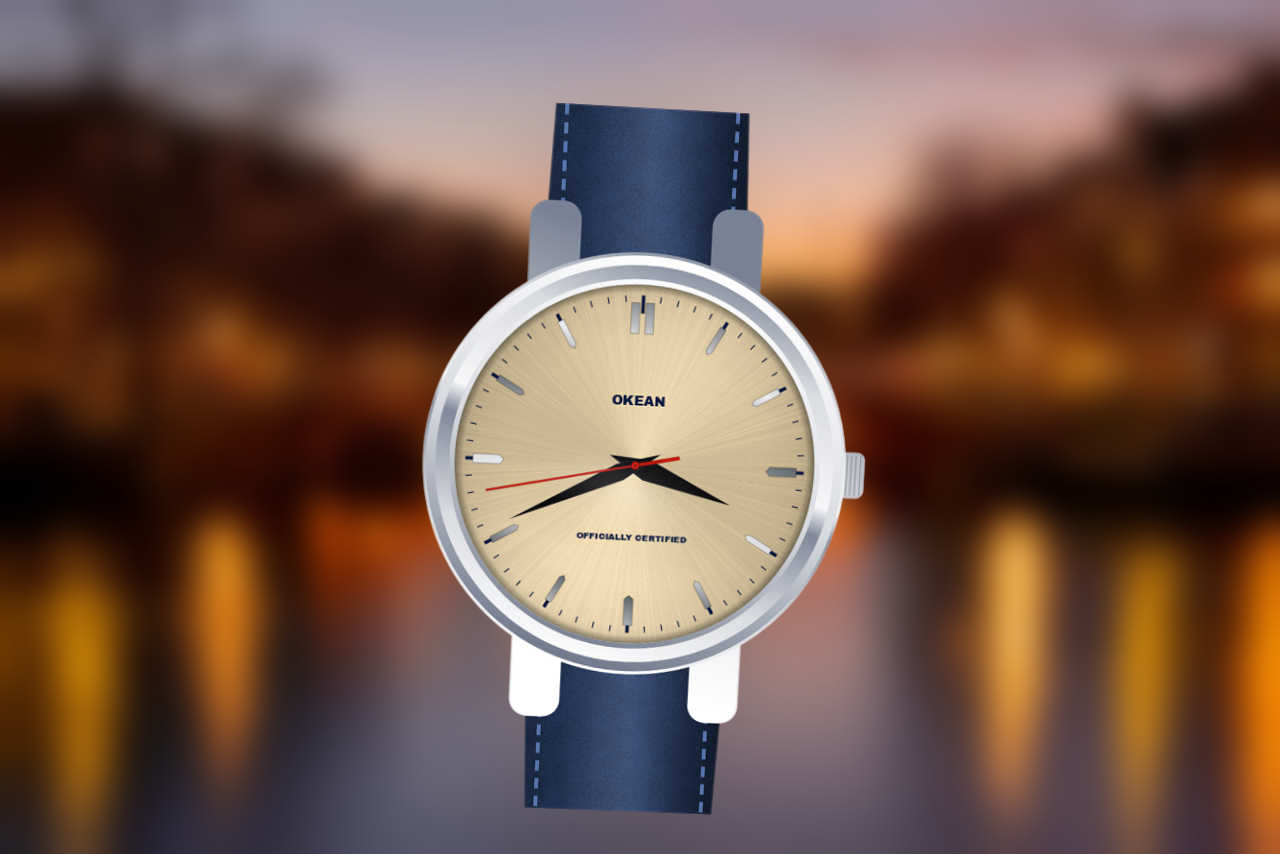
h=3 m=40 s=43
